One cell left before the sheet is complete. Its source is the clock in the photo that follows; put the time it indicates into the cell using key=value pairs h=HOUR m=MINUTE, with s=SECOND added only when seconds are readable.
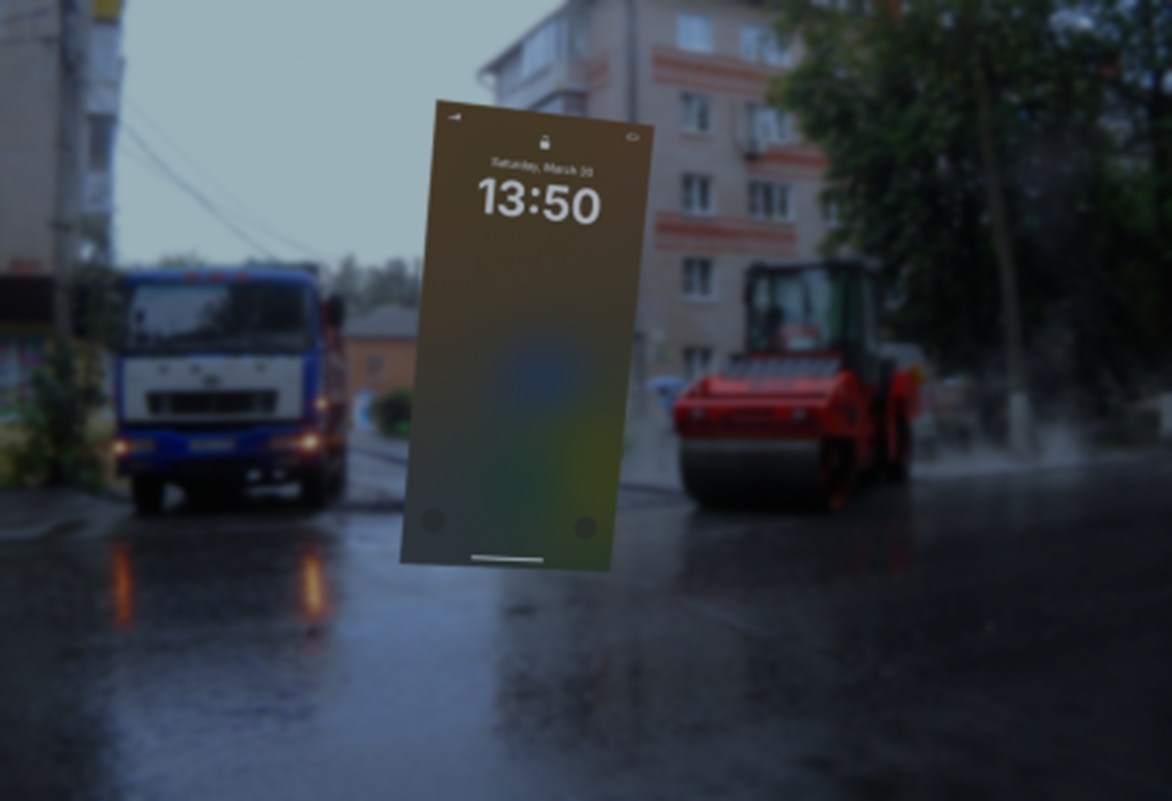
h=13 m=50
